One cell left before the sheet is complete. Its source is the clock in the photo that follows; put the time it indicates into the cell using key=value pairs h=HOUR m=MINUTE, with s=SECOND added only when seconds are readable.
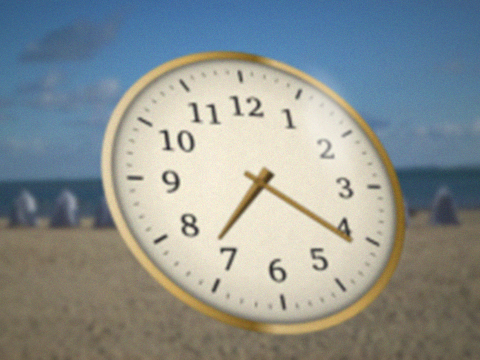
h=7 m=21
